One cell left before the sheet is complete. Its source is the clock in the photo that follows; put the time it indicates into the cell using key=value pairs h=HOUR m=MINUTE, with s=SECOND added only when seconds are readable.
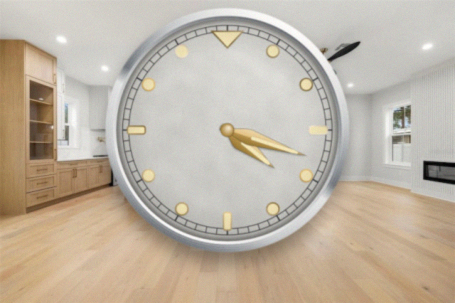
h=4 m=18
